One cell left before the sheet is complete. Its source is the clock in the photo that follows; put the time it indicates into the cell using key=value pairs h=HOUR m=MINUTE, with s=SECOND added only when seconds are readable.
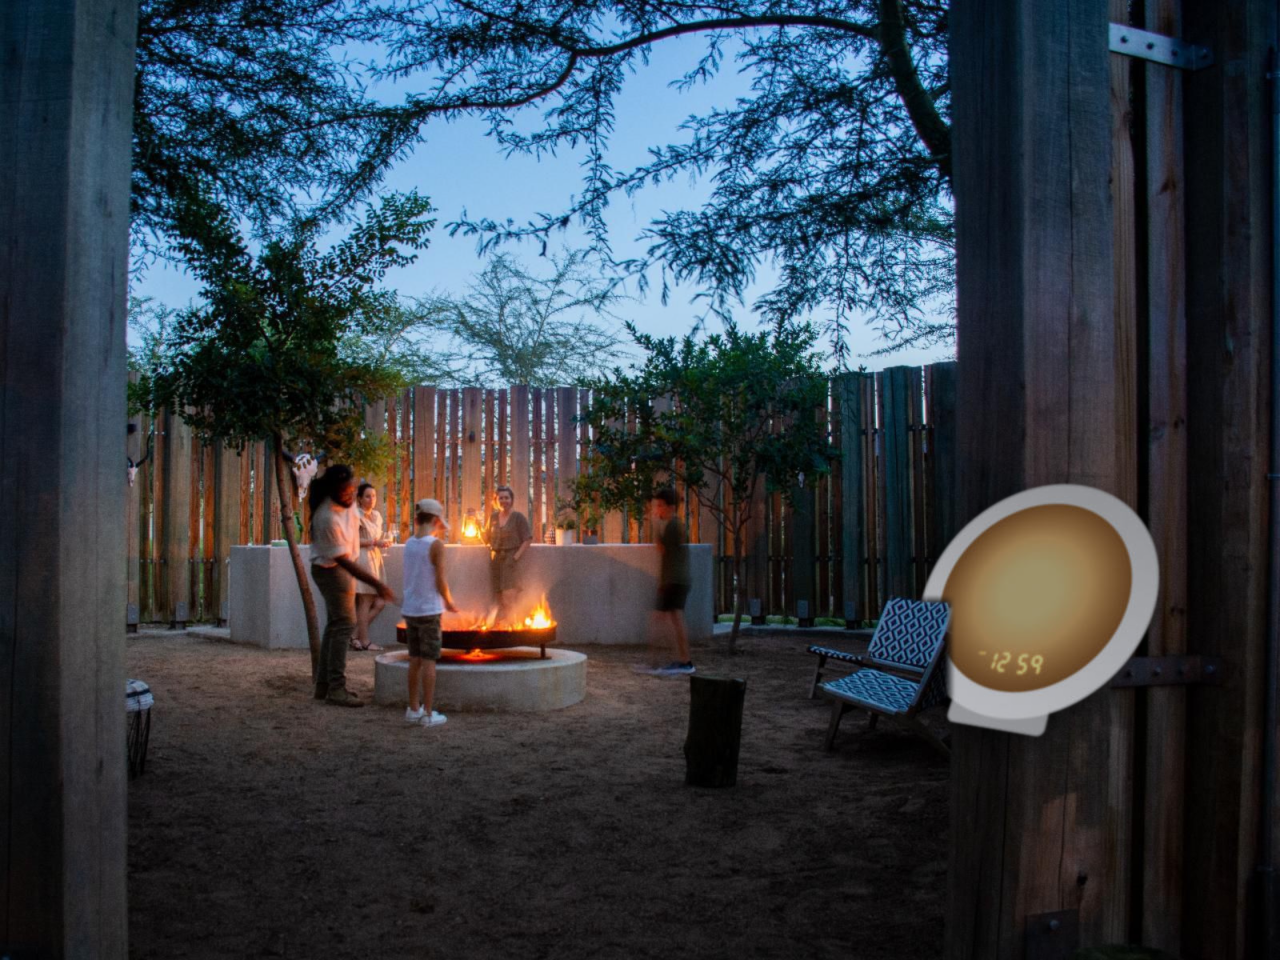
h=12 m=59
